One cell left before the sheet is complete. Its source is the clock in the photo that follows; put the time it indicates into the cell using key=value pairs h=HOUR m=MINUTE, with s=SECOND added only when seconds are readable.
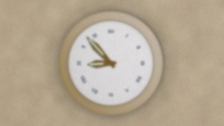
h=8 m=53
